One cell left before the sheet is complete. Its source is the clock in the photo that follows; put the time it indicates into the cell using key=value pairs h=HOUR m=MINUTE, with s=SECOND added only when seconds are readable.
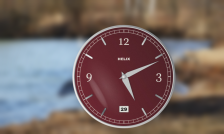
h=5 m=11
